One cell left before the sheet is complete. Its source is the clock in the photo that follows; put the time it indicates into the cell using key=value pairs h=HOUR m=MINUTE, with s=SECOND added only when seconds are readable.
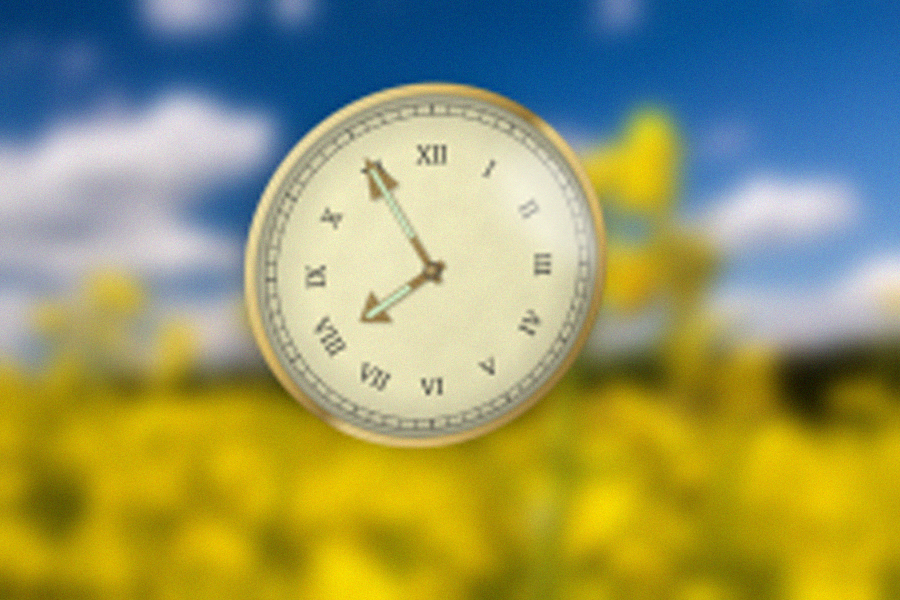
h=7 m=55
